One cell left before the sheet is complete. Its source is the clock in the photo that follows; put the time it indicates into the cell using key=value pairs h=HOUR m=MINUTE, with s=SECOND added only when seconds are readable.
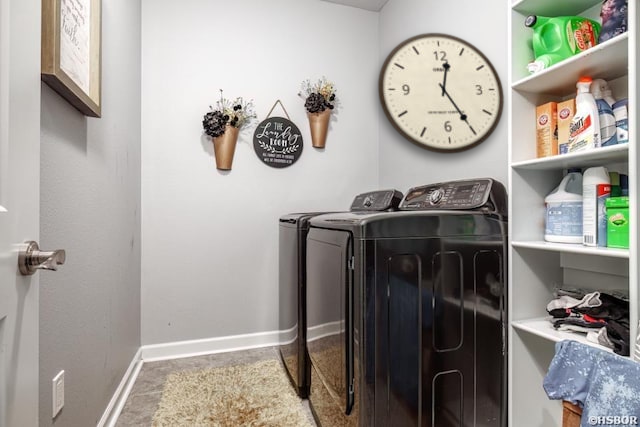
h=12 m=25
